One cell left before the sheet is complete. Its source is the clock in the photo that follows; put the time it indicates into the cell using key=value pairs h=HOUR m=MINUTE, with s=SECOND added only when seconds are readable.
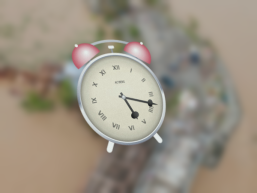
h=5 m=18
